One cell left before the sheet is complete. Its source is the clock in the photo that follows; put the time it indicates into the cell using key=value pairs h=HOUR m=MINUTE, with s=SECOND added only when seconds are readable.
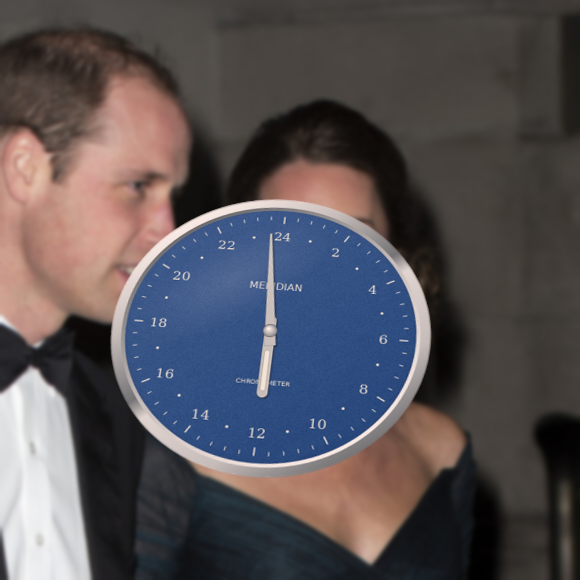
h=11 m=59
